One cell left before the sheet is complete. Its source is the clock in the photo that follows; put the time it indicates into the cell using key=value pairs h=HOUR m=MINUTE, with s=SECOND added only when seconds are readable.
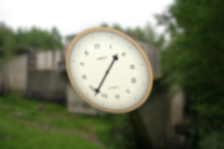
h=1 m=38
